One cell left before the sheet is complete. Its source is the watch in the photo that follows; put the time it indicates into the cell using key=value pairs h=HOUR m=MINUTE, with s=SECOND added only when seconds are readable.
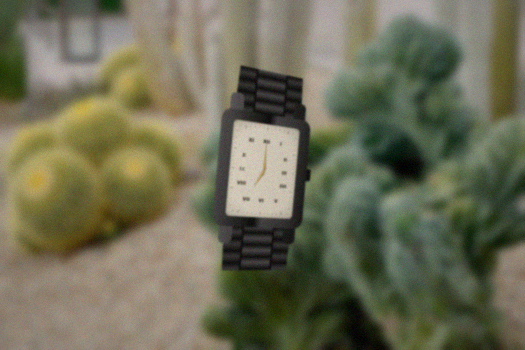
h=7 m=0
